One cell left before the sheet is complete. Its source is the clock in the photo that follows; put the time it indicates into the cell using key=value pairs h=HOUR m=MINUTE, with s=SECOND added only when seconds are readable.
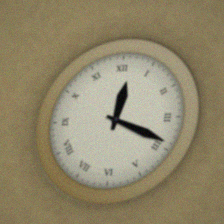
h=12 m=19
